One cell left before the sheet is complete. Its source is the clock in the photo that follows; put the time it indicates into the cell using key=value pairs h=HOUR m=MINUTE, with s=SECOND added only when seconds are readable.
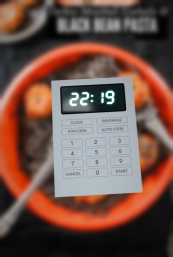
h=22 m=19
